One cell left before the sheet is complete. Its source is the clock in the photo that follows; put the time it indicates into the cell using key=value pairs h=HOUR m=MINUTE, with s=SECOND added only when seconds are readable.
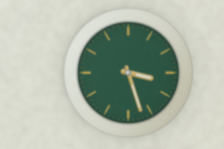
h=3 m=27
